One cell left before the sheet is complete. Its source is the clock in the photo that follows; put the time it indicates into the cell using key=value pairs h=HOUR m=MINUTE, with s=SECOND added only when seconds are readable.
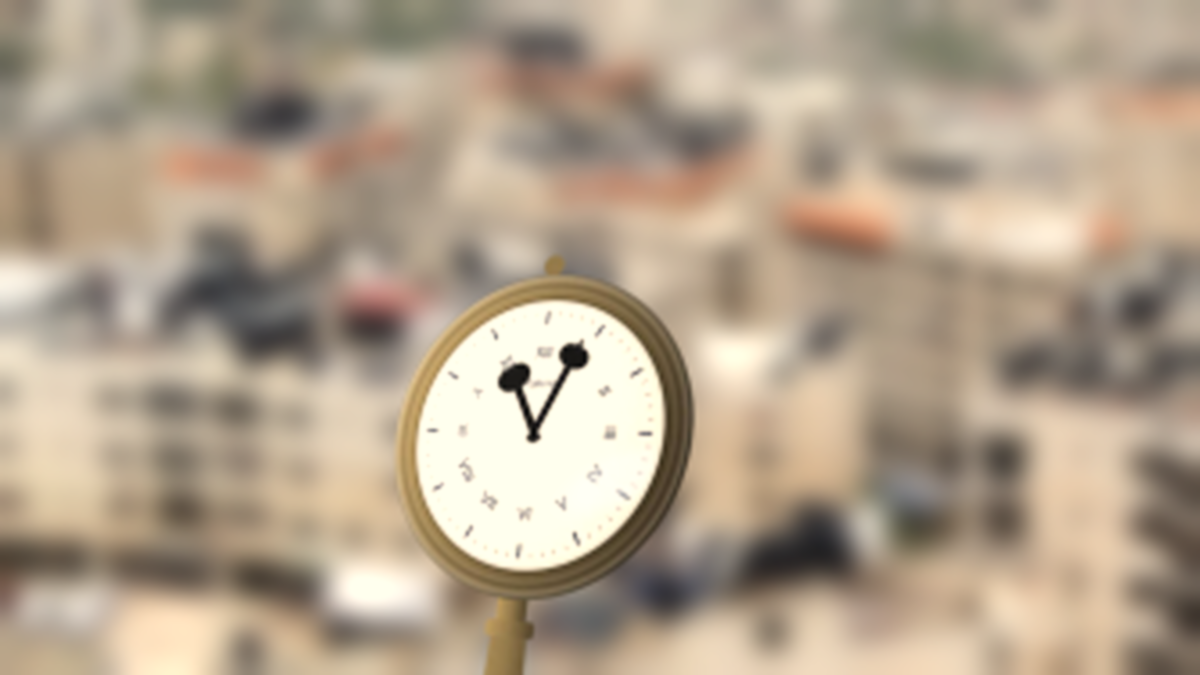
h=11 m=4
